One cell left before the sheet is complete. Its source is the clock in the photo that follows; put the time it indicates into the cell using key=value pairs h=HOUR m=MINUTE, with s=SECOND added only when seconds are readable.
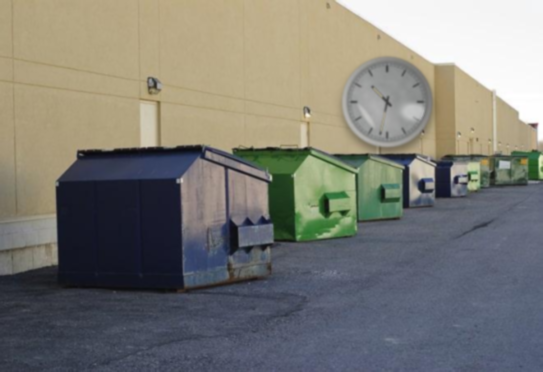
h=10 m=32
